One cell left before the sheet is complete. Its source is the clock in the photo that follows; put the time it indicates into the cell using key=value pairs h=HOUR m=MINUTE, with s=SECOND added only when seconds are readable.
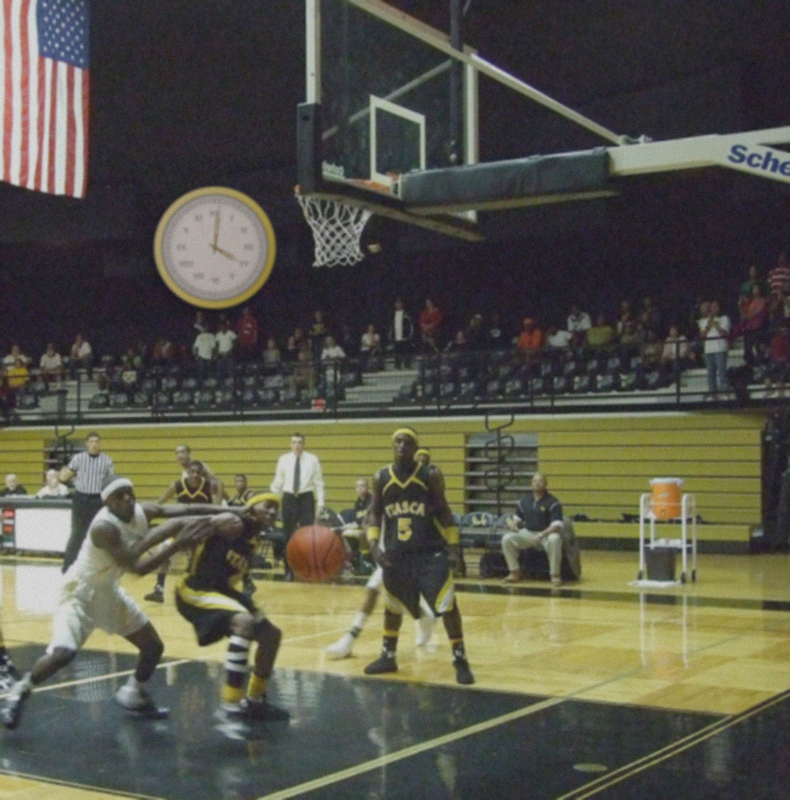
h=4 m=1
